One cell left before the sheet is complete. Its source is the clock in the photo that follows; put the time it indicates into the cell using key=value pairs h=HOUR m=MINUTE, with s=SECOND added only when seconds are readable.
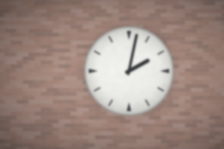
h=2 m=2
